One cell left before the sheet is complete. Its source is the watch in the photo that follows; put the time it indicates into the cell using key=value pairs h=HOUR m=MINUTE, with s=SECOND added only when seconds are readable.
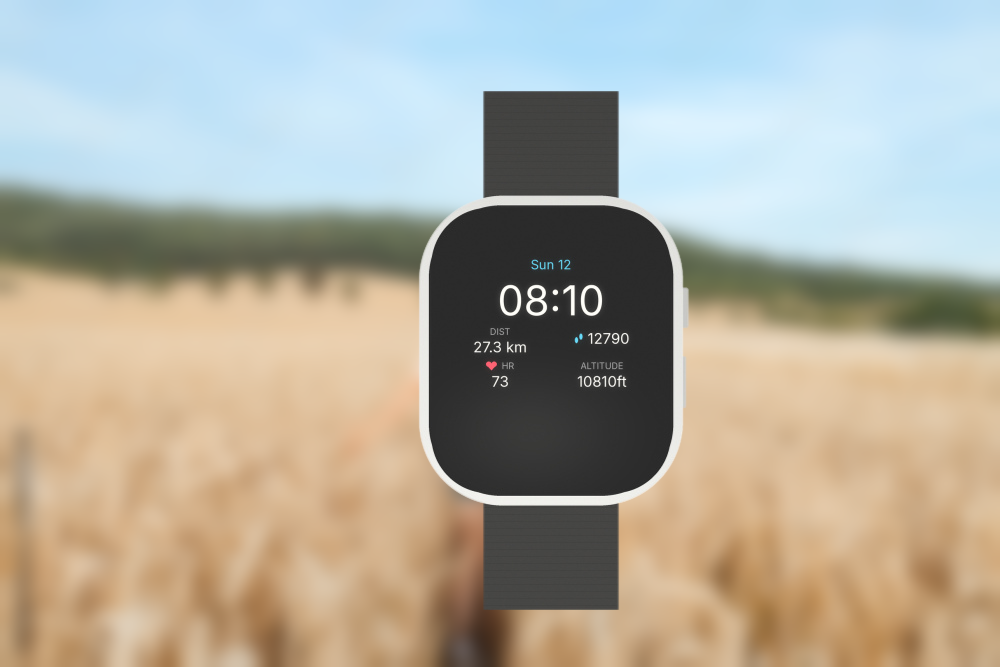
h=8 m=10
